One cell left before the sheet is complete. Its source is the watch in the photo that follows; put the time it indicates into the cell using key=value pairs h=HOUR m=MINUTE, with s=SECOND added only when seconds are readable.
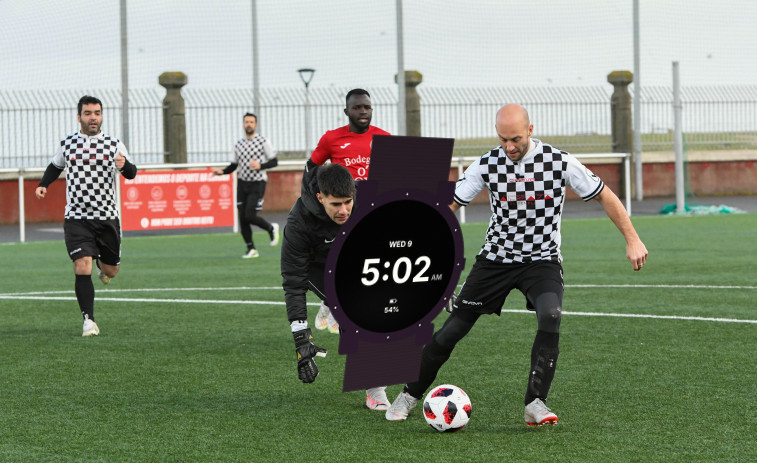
h=5 m=2
